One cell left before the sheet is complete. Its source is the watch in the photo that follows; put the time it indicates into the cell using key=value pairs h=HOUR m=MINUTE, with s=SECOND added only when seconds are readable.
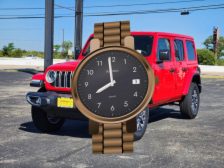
h=7 m=59
